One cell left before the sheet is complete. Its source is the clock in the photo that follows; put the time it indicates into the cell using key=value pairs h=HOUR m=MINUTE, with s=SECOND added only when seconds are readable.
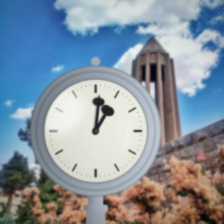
h=1 m=1
